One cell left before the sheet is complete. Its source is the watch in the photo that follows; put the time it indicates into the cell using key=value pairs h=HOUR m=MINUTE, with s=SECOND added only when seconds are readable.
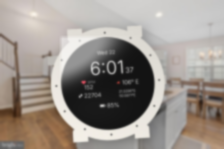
h=6 m=1
